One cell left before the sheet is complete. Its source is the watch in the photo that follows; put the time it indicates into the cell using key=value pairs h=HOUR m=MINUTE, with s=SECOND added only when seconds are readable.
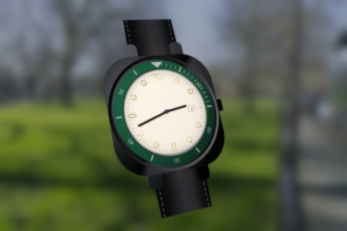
h=2 m=42
